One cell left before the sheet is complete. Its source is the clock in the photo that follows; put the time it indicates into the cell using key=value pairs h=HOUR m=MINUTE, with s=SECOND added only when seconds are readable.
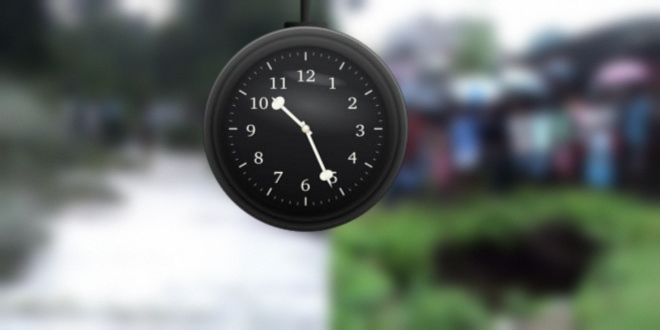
h=10 m=26
